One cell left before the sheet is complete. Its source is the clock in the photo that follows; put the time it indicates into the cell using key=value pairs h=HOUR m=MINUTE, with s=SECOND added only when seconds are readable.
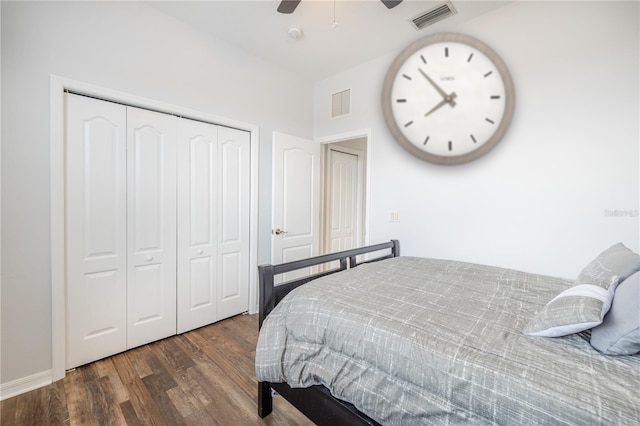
h=7 m=53
